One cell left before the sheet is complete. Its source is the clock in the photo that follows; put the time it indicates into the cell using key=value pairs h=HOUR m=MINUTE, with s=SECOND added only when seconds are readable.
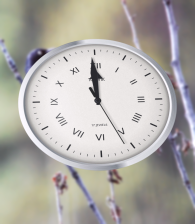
h=11 m=59 s=26
